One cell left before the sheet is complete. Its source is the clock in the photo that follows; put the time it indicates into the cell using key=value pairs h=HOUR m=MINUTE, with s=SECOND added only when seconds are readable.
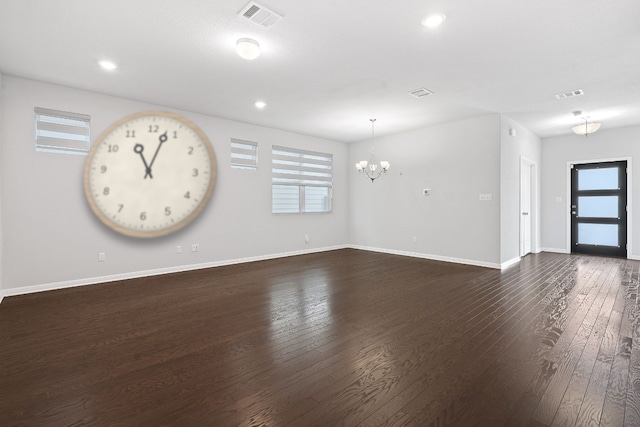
h=11 m=3
